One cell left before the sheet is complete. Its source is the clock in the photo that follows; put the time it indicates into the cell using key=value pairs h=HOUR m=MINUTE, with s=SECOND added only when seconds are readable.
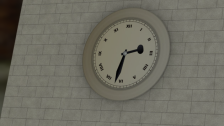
h=2 m=32
